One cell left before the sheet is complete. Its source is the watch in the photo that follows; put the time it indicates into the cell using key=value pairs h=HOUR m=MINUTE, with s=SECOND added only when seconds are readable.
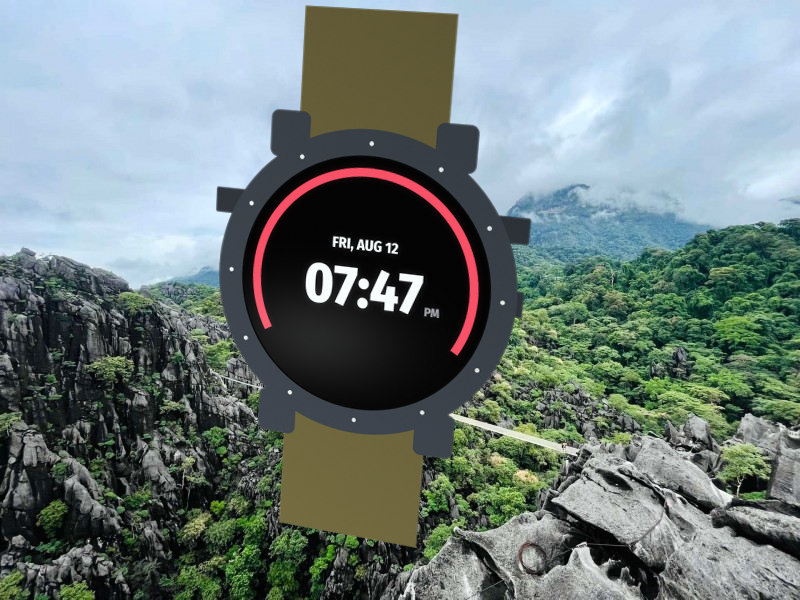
h=7 m=47
